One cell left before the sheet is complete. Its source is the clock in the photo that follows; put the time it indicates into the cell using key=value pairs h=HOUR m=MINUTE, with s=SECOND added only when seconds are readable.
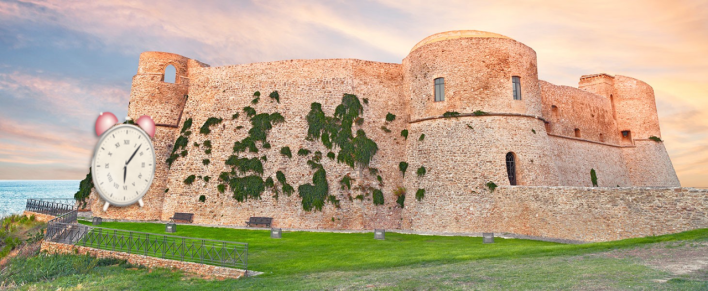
h=6 m=7
